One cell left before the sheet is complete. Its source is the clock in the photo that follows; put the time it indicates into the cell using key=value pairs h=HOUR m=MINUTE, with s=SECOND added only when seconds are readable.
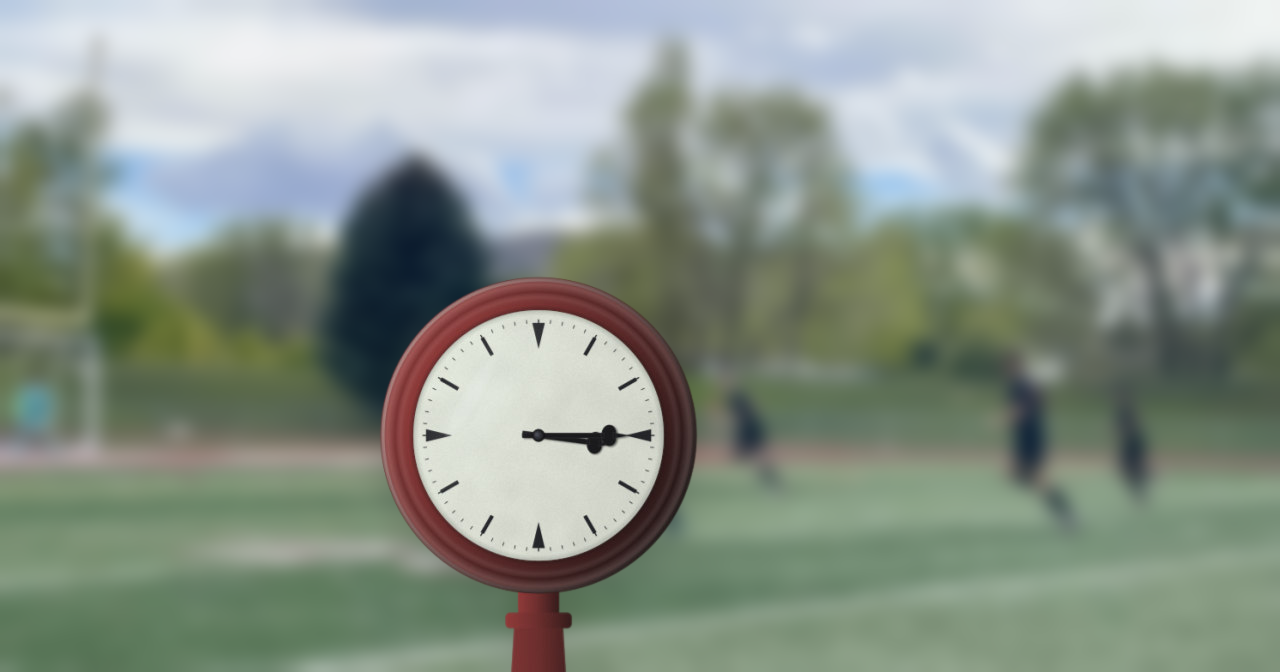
h=3 m=15
